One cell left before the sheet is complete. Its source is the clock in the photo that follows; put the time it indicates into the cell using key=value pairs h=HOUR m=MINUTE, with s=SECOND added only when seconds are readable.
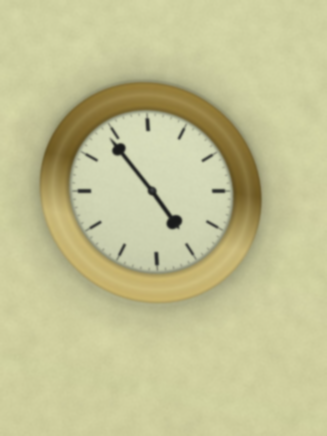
h=4 m=54
